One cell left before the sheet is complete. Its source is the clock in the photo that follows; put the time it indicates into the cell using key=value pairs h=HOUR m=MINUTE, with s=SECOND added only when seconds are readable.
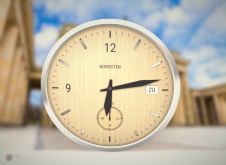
h=6 m=13
